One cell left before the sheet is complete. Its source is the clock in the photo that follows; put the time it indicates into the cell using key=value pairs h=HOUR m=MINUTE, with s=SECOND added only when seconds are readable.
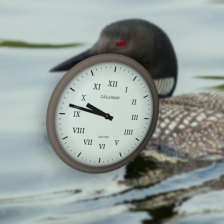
h=9 m=47
